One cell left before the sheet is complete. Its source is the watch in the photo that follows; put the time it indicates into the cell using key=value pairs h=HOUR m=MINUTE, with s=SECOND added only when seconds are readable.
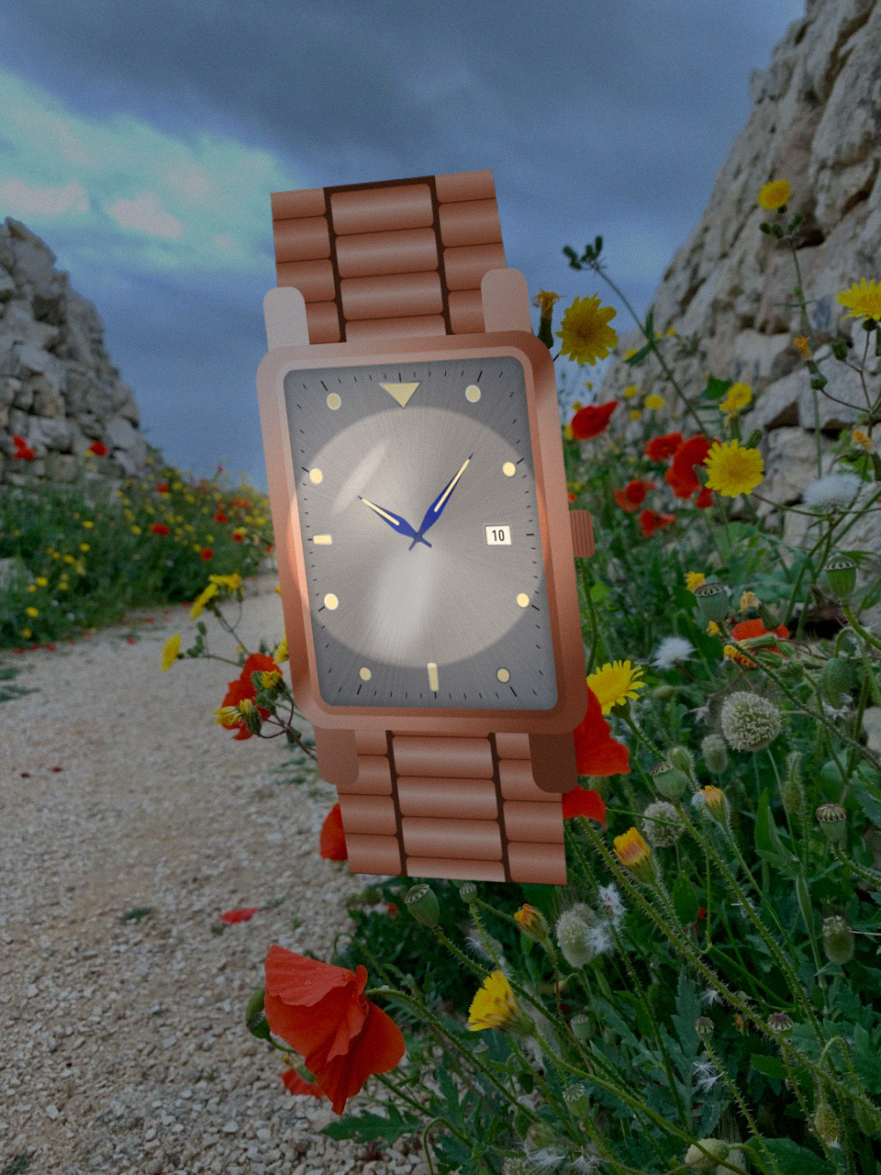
h=10 m=7
